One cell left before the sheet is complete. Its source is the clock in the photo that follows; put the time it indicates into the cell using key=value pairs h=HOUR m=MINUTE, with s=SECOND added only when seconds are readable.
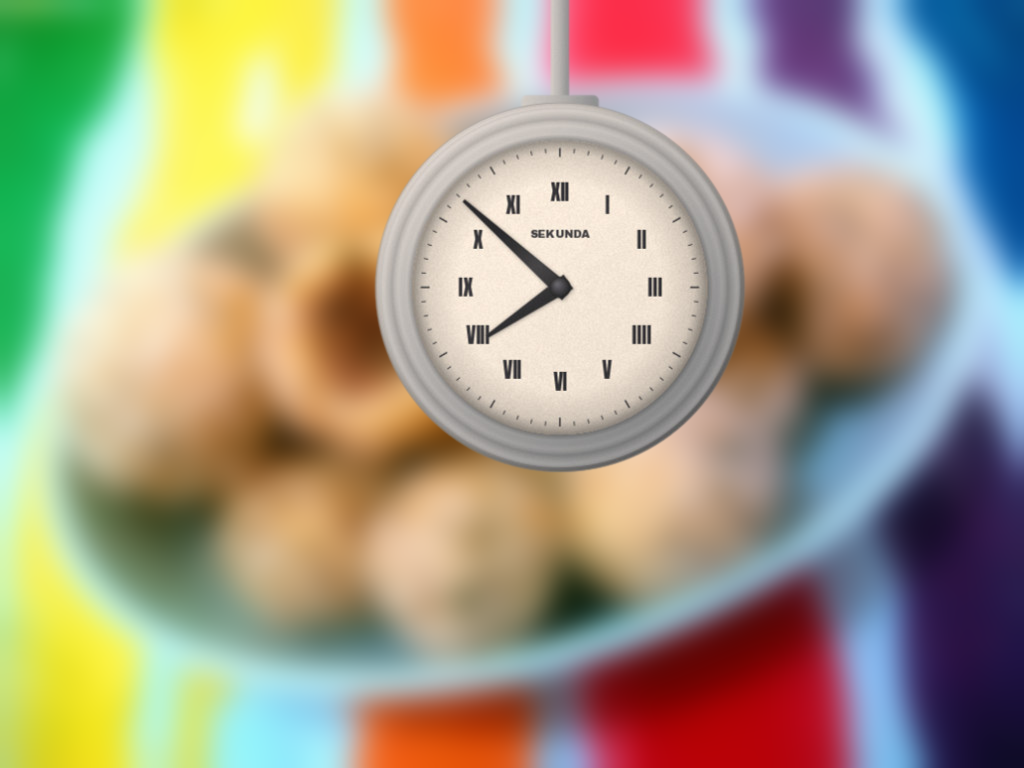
h=7 m=52
